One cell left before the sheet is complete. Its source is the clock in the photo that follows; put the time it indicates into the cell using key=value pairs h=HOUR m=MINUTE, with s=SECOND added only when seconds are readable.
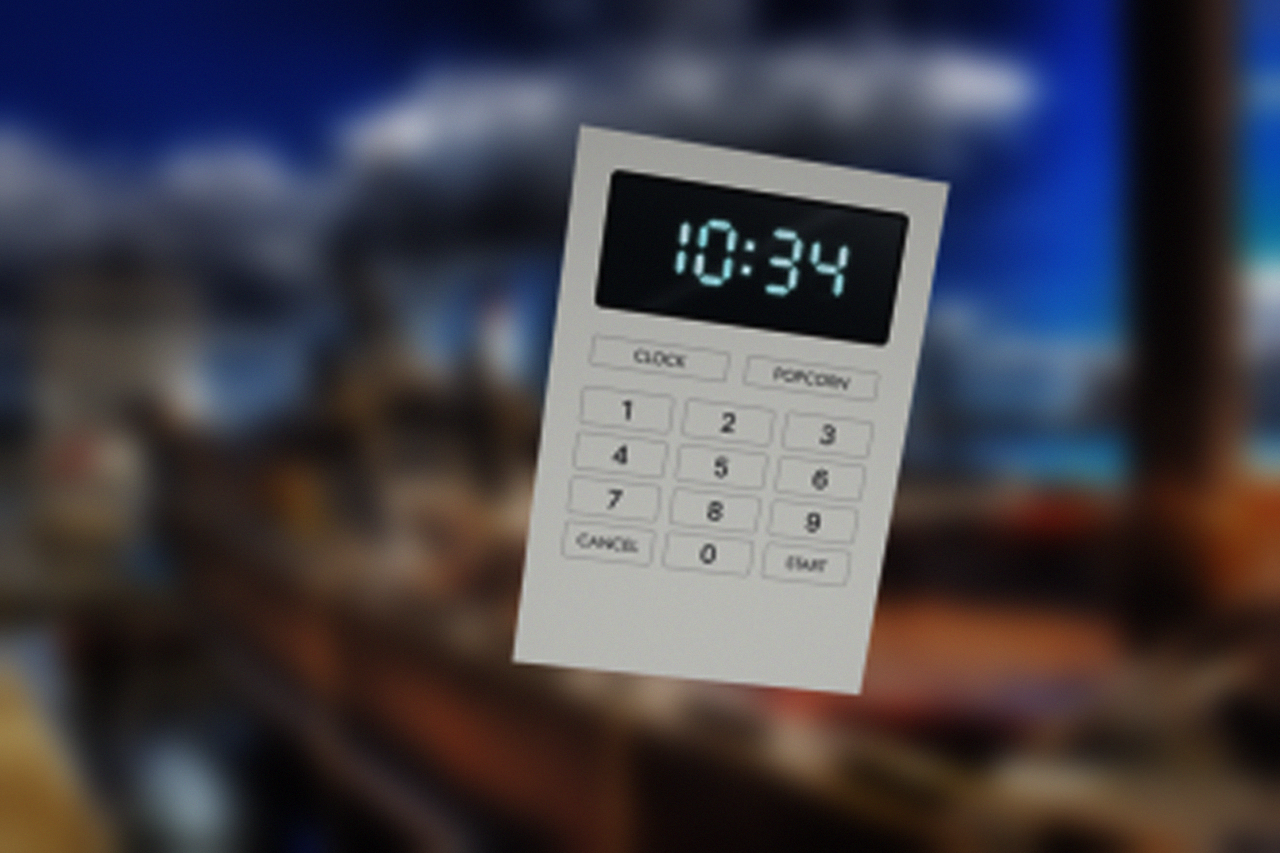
h=10 m=34
